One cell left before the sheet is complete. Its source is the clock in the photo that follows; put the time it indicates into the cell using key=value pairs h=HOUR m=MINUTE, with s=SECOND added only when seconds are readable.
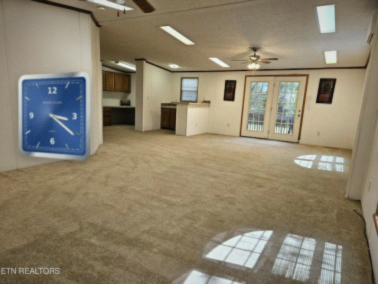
h=3 m=21
